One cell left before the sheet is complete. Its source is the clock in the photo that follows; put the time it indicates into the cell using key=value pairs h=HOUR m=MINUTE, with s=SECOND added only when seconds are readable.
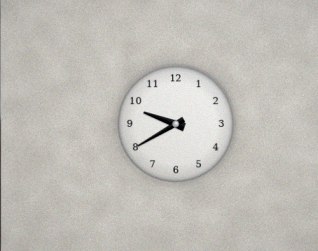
h=9 m=40
